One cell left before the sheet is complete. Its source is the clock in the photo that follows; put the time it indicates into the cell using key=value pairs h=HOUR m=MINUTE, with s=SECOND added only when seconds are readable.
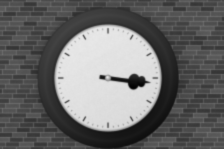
h=3 m=16
